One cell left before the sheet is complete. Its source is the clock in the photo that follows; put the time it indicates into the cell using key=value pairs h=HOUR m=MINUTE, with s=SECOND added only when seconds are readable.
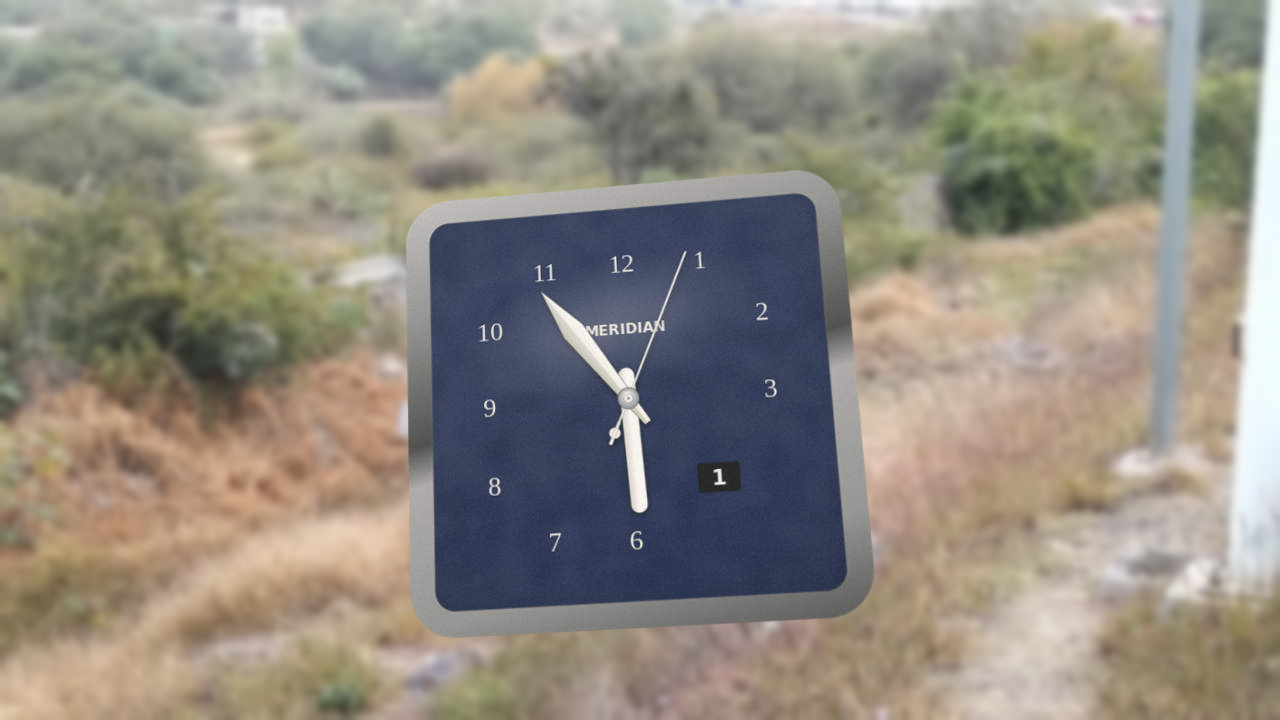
h=5 m=54 s=4
